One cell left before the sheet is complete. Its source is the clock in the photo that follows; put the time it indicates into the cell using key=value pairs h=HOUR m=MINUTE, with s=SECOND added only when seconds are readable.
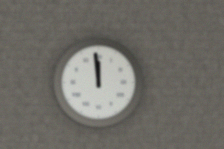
h=11 m=59
